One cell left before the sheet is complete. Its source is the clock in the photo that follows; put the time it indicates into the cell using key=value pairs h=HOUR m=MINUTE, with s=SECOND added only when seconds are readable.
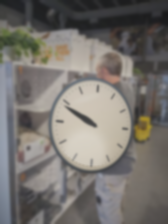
h=9 m=49
